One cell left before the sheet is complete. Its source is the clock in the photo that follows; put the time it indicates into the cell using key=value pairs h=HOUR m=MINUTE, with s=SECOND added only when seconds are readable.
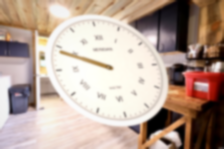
h=9 m=49
